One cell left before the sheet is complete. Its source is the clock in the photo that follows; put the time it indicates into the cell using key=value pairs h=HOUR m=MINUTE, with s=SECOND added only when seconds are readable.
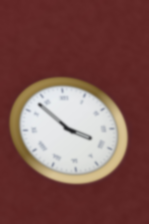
h=3 m=53
